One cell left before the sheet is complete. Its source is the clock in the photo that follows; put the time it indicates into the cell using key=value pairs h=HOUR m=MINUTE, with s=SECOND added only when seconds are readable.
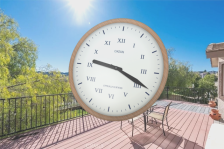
h=9 m=19
